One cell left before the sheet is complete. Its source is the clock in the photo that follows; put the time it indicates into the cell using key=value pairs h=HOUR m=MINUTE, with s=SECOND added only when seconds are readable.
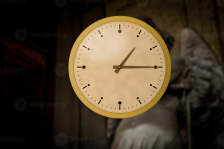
h=1 m=15
